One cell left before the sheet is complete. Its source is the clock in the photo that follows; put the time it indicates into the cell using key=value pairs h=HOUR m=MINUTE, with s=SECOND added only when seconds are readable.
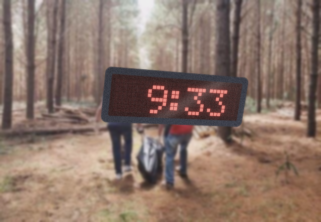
h=9 m=33
